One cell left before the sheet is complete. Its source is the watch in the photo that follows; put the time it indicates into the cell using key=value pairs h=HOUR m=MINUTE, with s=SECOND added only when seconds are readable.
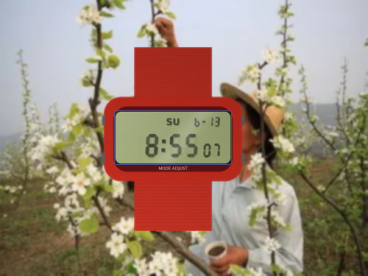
h=8 m=55 s=7
